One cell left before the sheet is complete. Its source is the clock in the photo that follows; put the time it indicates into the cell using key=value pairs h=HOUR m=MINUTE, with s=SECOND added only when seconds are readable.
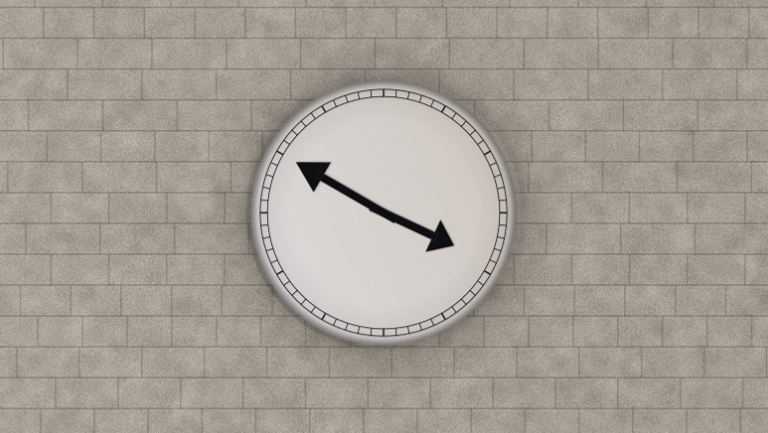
h=3 m=50
